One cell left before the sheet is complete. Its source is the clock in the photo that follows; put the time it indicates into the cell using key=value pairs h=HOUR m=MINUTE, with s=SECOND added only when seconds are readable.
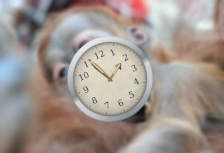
h=1 m=56
